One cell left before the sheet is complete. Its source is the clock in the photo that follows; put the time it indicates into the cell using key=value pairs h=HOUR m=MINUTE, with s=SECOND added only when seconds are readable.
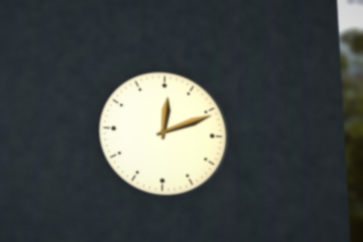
h=12 m=11
